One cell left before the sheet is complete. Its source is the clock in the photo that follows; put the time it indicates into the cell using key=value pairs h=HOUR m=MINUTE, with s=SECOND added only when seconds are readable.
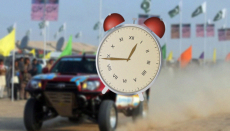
h=12 m=44
